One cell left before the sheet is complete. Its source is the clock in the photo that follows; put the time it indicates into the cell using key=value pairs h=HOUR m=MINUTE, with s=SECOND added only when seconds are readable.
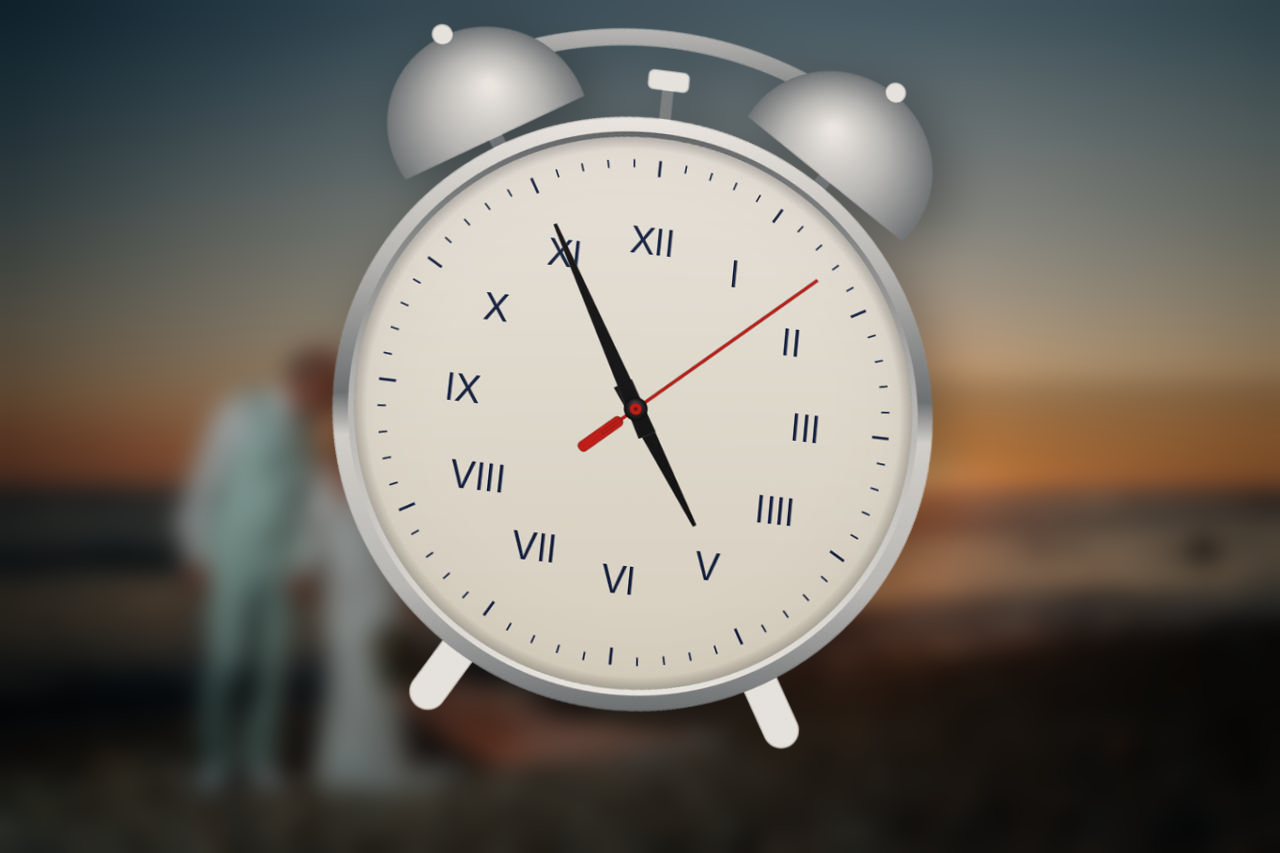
h=4 m=55 s=8
